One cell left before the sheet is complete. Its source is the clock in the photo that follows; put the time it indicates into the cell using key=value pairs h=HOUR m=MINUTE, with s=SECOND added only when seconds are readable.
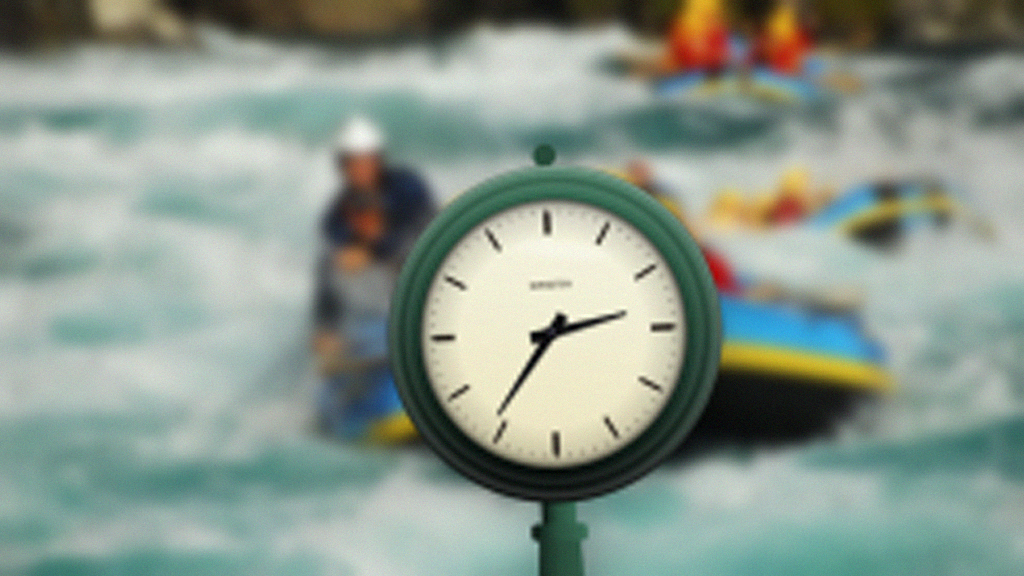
h=2 m=36
